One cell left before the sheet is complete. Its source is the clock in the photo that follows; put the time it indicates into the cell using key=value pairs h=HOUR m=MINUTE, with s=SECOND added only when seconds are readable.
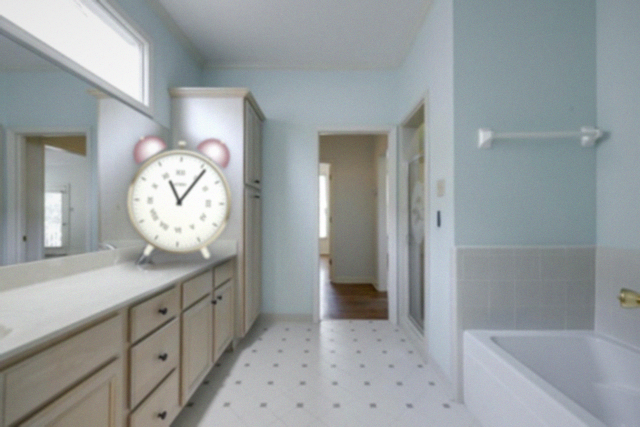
h=11 m=6
